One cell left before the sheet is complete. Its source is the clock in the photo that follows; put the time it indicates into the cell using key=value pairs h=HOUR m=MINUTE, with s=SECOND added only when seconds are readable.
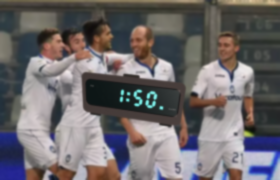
h=1 m=50
